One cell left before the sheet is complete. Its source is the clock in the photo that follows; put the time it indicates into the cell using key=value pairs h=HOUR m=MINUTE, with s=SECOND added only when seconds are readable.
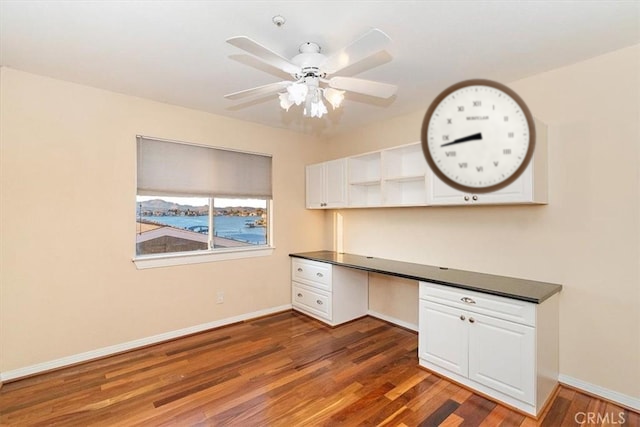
h=8 m=43
